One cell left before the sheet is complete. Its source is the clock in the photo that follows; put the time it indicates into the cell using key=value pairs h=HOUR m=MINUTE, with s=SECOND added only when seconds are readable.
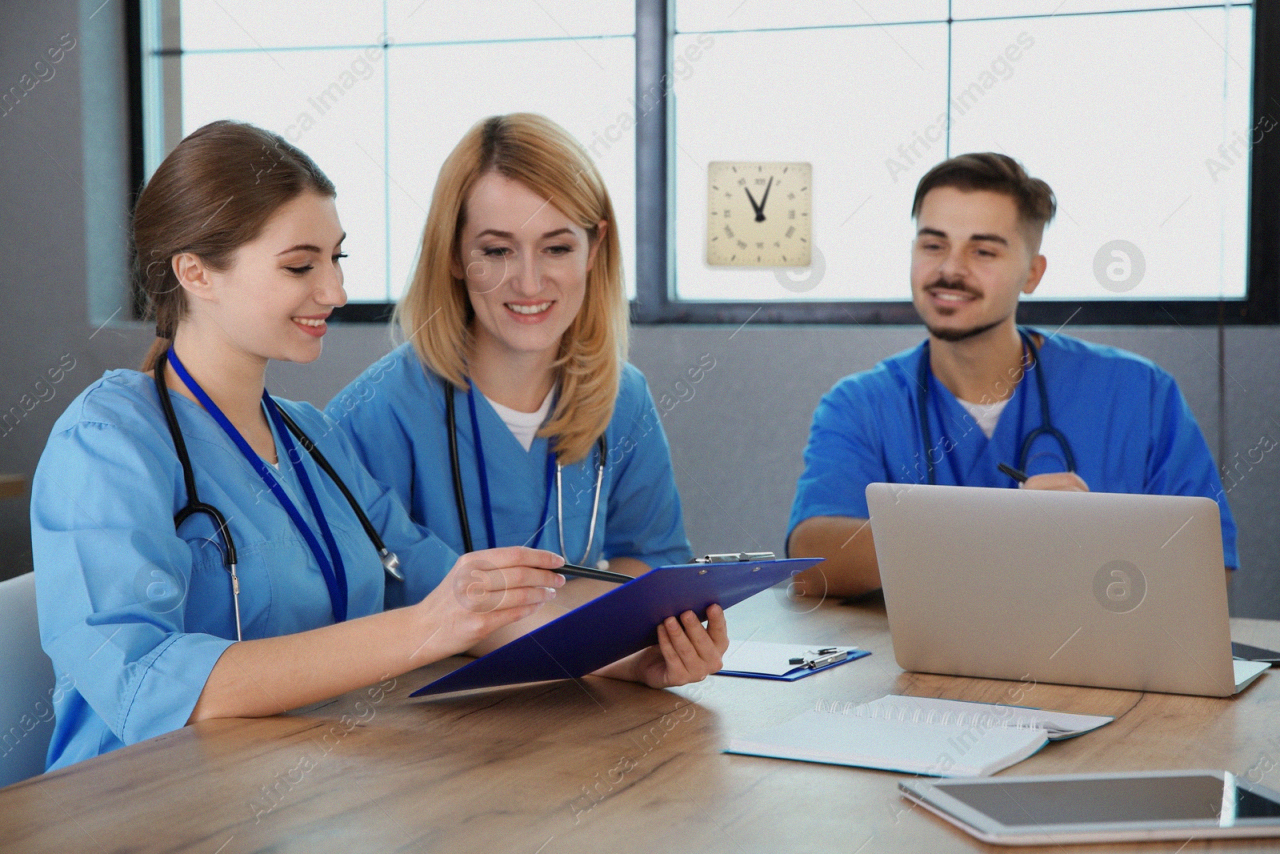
h=11 m=3
